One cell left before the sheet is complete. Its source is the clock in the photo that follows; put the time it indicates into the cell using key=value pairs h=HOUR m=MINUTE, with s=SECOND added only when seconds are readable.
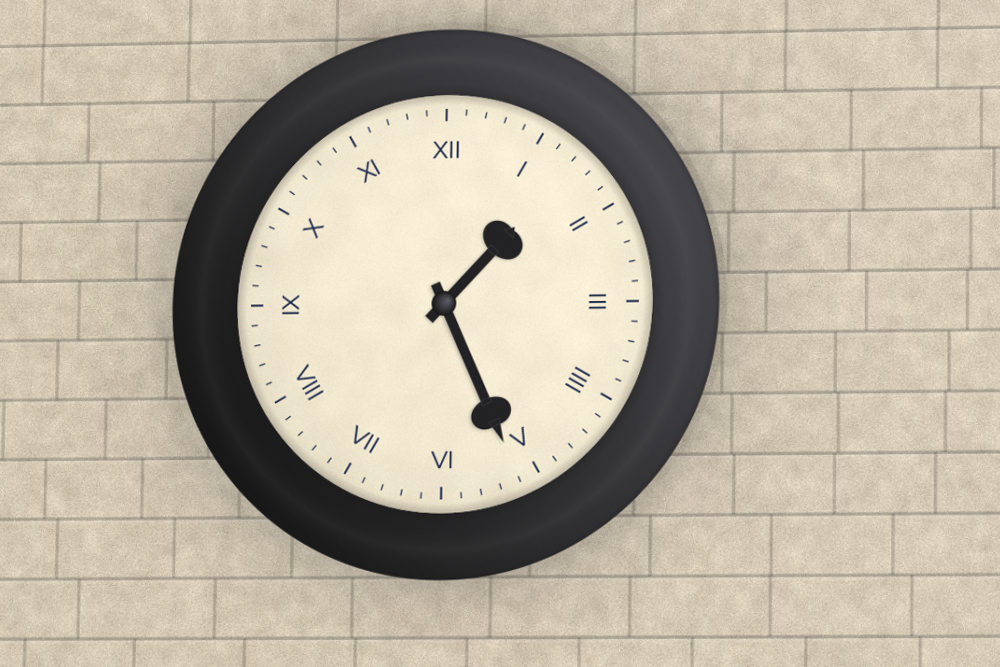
h=1 m=26
